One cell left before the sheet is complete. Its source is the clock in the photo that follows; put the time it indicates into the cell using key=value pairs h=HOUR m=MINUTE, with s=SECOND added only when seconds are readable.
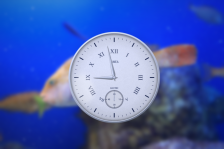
h=8 m=58
